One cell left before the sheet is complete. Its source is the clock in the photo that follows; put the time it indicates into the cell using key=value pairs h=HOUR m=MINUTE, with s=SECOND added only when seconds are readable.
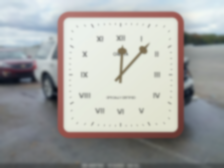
h=12 m=7
